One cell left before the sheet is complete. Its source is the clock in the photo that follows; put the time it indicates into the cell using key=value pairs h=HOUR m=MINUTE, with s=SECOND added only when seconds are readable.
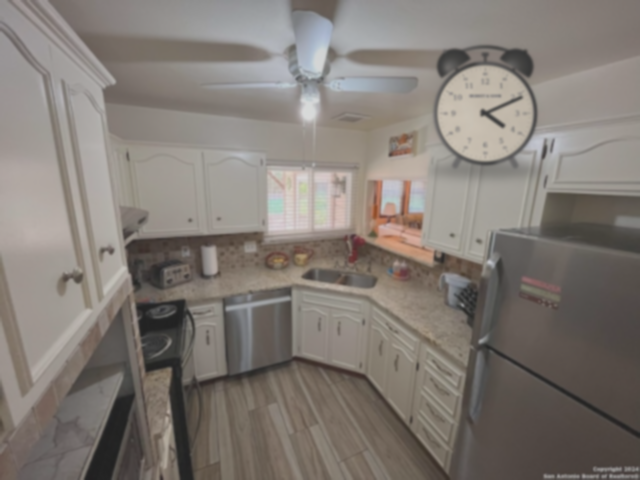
h=4 m=11
